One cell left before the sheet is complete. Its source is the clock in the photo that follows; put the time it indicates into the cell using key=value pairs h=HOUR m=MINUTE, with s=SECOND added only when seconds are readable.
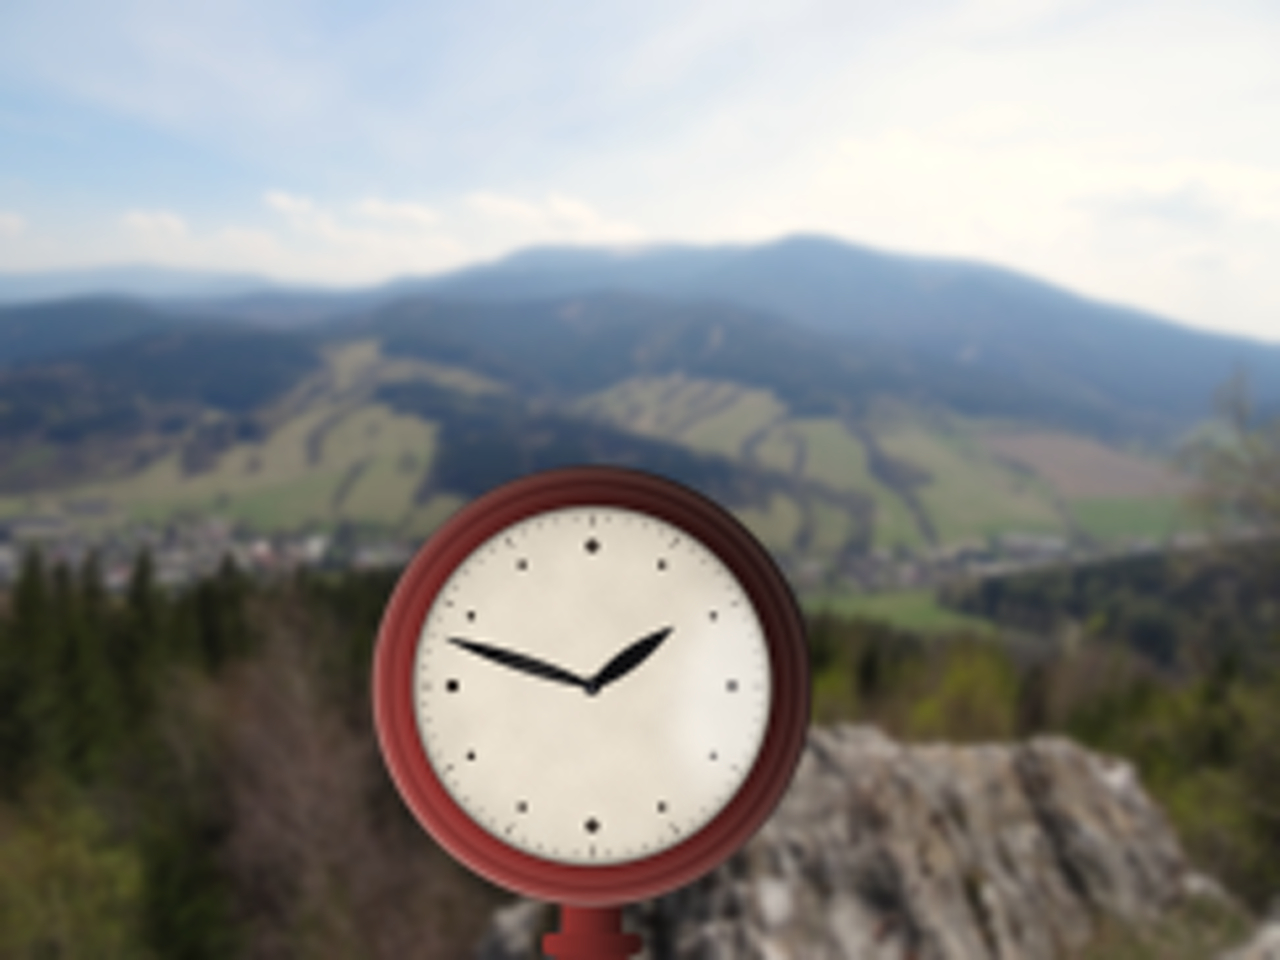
h=1 m=48
